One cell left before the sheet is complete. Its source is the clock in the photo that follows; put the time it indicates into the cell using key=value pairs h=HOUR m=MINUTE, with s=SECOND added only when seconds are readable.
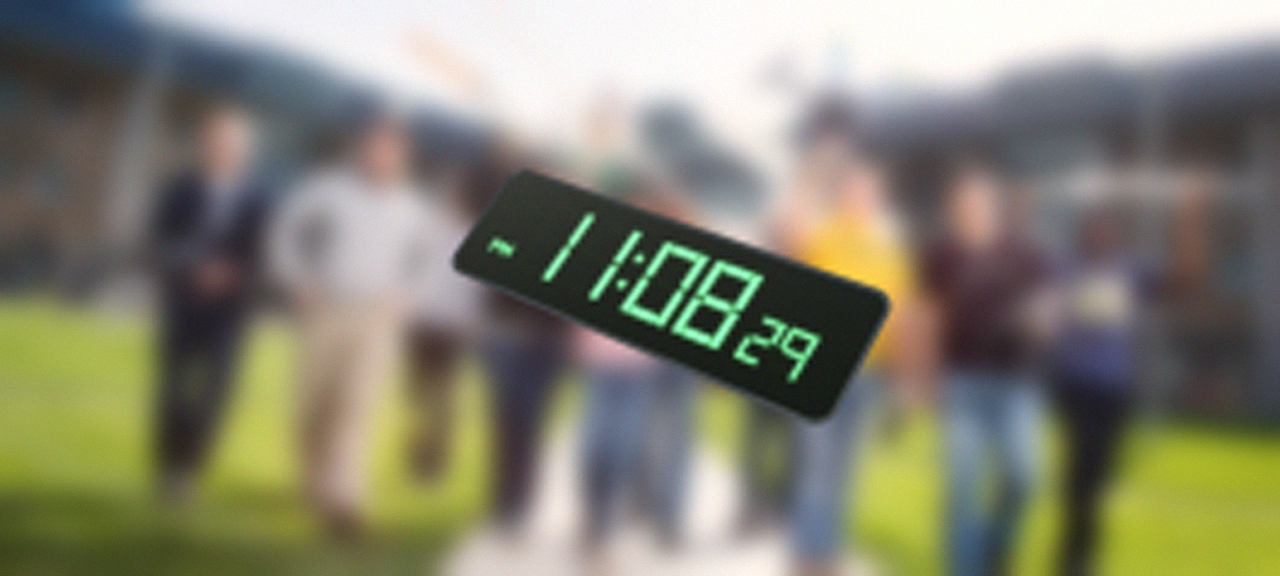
h=11 m=8 s=29
